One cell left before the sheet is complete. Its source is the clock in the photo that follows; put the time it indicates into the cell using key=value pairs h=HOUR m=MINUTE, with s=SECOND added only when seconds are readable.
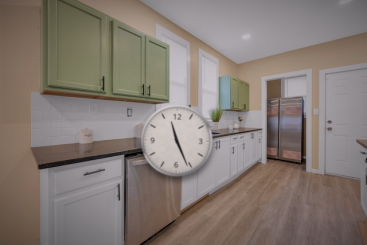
h=11 m=26
